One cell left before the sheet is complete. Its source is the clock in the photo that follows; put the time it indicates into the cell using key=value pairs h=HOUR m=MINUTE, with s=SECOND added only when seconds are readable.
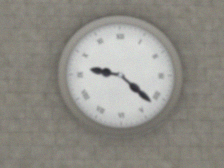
h=9 m=22
